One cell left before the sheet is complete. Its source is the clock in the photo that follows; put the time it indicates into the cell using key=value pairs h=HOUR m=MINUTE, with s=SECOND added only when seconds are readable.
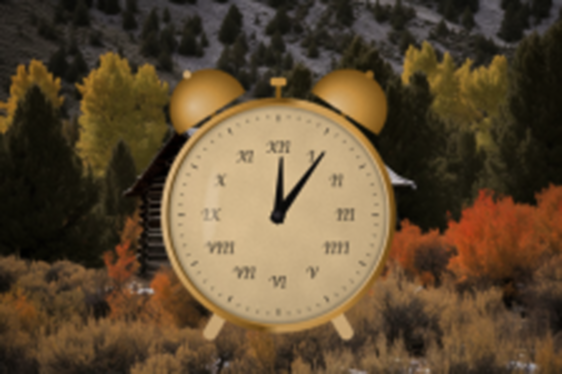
h=12 m=6
